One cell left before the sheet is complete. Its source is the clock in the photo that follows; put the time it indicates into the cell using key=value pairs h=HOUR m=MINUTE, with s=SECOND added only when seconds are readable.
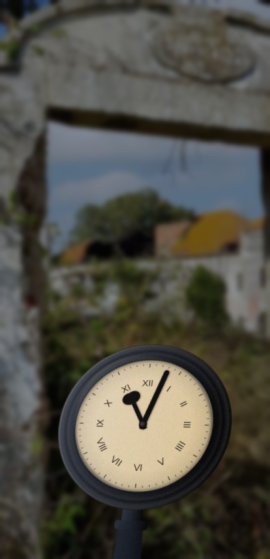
h=11 m=3
